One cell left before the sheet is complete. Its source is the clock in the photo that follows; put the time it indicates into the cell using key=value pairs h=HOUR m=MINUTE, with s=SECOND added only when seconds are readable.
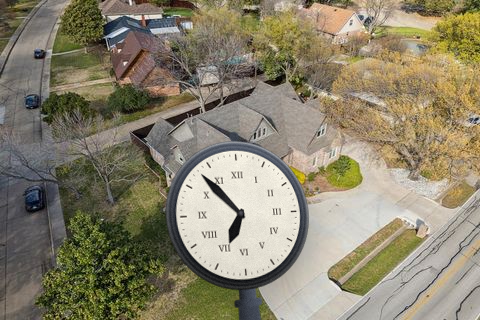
h=6 m=53
